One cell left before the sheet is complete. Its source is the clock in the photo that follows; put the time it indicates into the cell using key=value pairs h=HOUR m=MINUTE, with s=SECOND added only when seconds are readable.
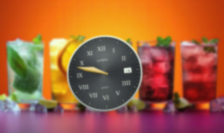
h=9 m=48
